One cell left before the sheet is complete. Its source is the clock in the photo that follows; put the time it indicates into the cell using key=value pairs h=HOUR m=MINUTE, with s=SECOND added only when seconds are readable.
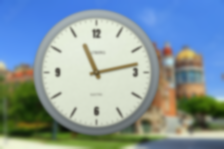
h=11 m=13
